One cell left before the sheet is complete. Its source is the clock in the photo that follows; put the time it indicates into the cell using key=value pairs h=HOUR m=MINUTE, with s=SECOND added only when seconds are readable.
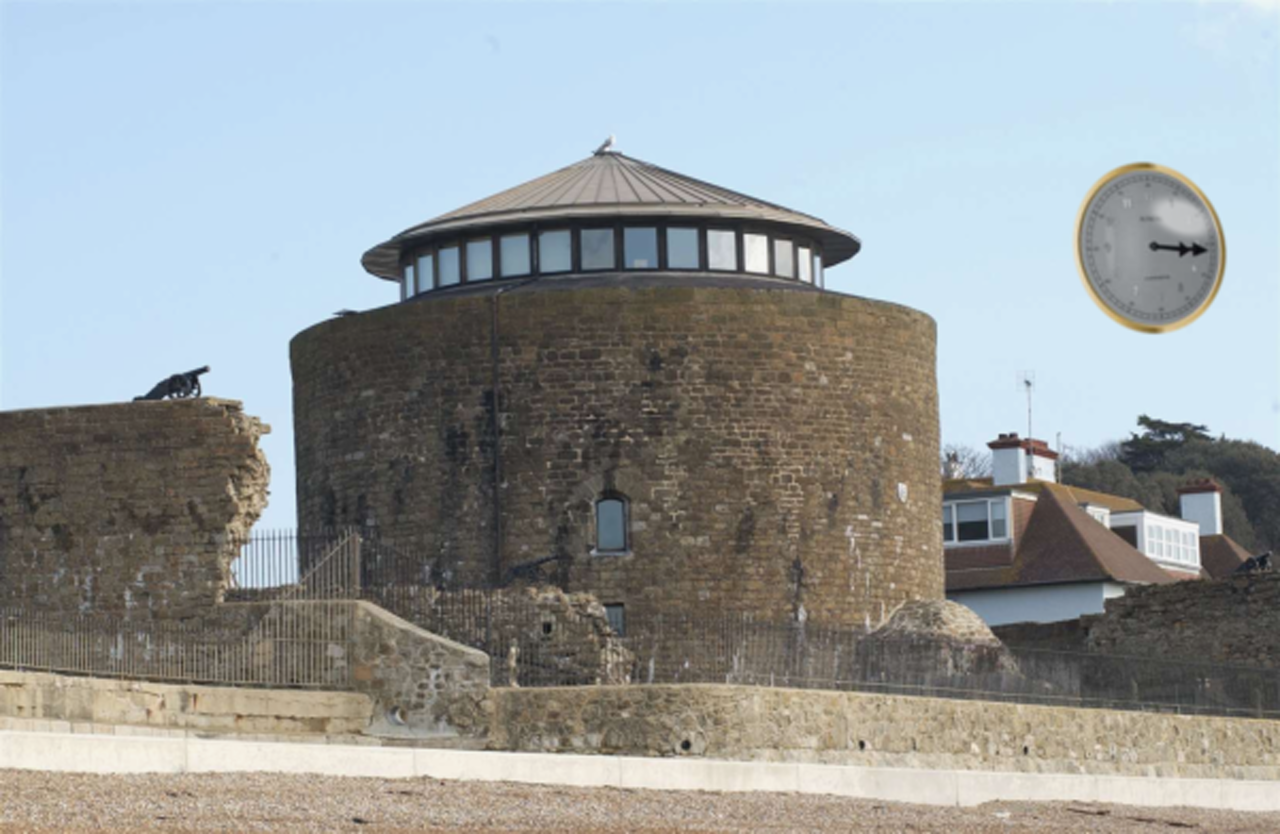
h=3 m=16
